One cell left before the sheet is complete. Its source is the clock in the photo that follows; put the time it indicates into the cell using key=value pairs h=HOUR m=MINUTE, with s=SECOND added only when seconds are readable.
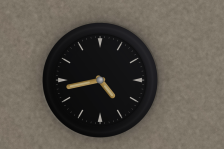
h=4 m=43
